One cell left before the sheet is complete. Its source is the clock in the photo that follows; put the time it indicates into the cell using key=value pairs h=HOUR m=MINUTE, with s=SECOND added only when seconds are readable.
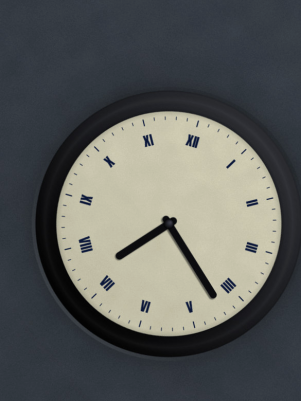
h=7 m=22
